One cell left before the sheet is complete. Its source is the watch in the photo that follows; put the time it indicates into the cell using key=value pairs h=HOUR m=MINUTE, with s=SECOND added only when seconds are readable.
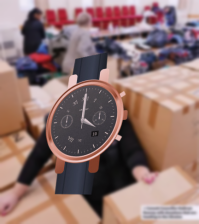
h=4 m=0
